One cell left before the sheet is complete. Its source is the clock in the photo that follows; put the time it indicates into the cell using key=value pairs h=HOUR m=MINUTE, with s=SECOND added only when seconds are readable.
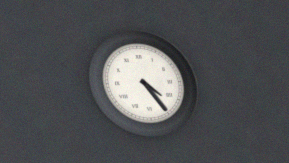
h=4 m=25
